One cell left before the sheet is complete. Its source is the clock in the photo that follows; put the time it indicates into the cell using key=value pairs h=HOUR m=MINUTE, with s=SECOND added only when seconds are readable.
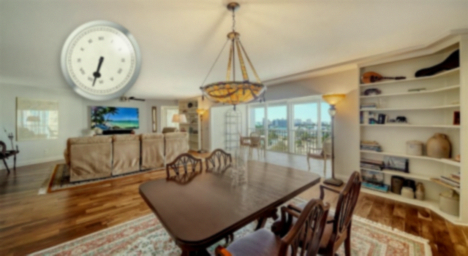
h=6 m=33
